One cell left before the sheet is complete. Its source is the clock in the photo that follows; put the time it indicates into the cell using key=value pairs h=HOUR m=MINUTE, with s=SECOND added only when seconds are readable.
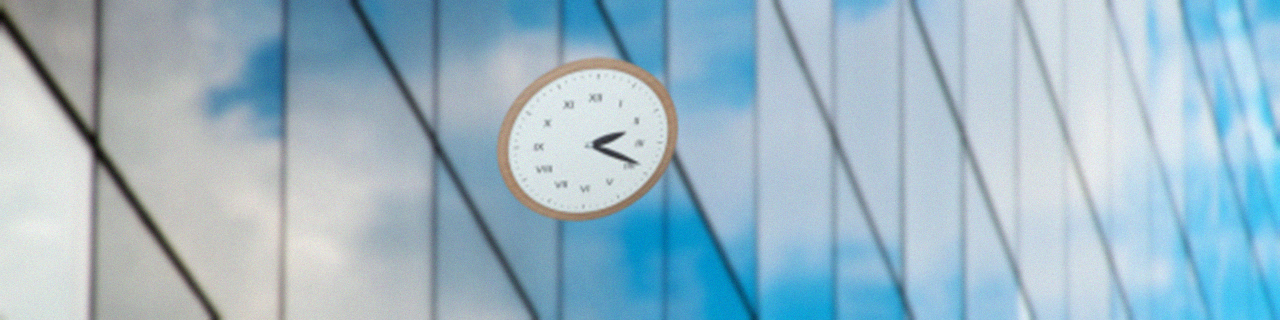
h=2 m=19
